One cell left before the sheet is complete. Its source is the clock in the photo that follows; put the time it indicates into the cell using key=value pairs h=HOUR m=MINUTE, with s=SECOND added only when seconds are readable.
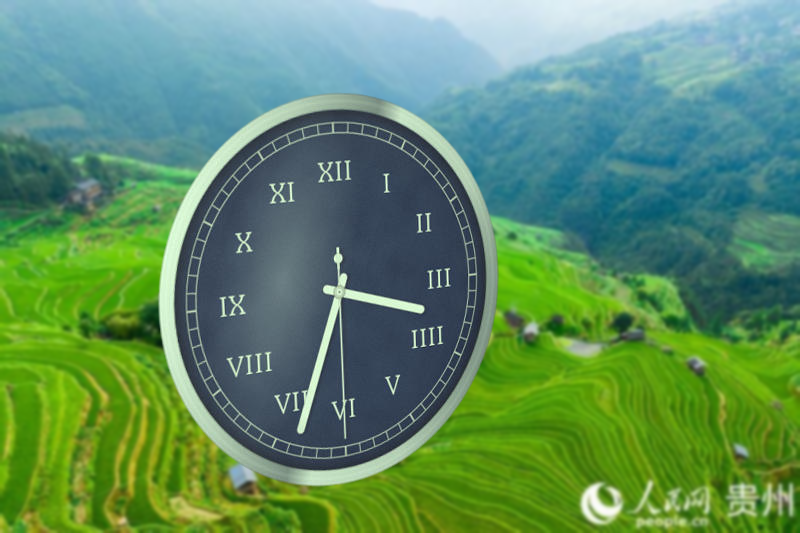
h=3 m=33 s=30
